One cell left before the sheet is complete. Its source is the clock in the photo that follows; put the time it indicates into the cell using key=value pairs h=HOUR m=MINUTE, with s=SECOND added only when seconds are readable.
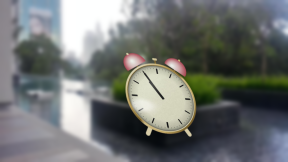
h=10 m=55
